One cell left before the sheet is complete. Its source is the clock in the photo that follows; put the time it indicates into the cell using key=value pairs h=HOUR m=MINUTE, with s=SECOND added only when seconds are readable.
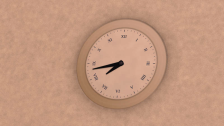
h=7 m=43
